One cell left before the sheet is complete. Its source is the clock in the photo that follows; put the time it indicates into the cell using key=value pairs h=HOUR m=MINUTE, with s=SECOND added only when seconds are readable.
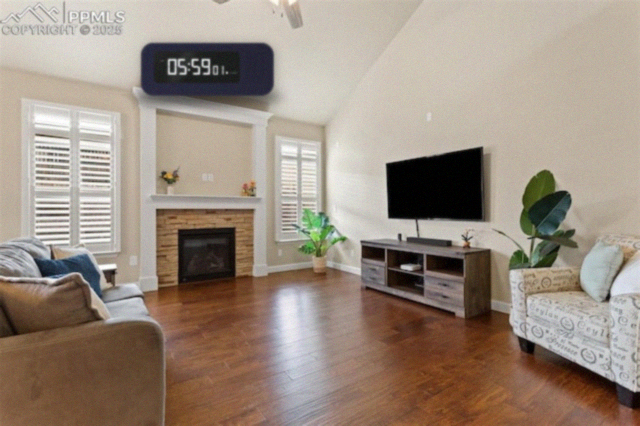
h=5 m=59
